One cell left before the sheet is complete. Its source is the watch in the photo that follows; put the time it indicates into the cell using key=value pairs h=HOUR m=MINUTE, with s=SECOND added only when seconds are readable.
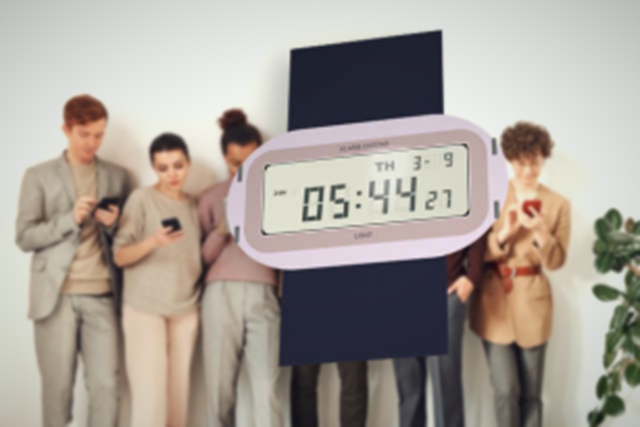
h=5 m=44 s=27
